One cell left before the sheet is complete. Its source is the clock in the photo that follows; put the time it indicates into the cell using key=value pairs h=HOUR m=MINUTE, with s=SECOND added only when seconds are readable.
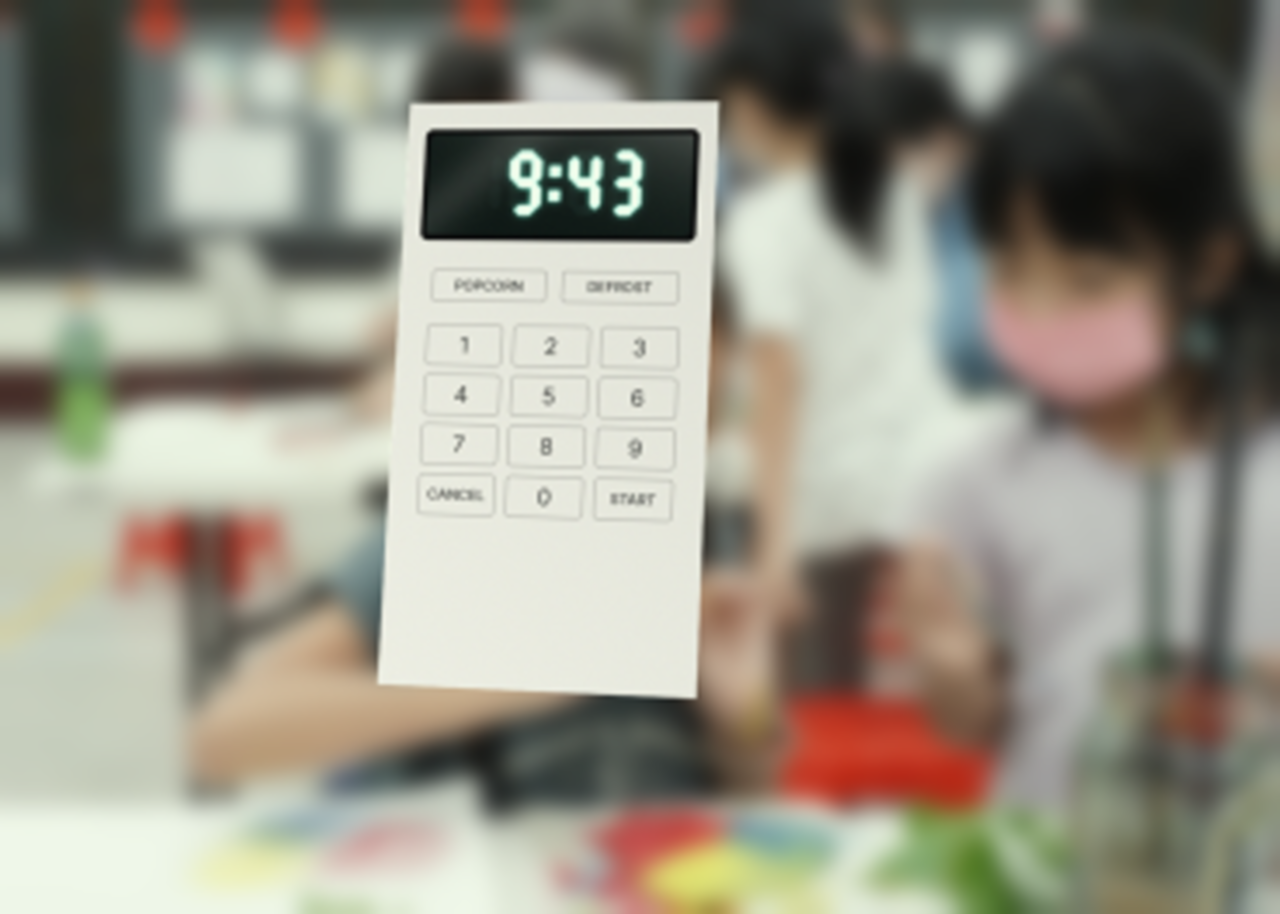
h=9 m=43
